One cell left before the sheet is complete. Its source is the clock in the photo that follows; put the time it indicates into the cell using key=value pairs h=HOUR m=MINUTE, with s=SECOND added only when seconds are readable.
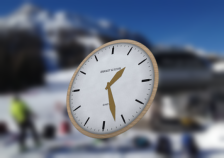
h=1 m=27
